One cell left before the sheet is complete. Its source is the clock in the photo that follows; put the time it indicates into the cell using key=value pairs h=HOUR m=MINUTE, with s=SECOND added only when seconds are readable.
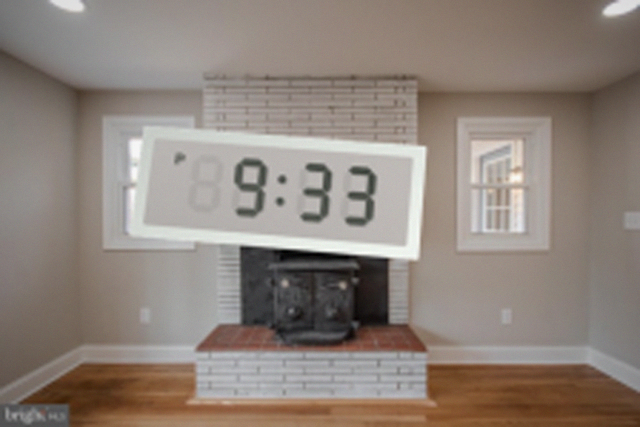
h=9 m=33
